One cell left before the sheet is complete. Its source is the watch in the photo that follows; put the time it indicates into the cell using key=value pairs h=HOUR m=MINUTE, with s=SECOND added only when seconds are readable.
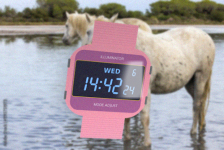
h=14 m=42 s=24
